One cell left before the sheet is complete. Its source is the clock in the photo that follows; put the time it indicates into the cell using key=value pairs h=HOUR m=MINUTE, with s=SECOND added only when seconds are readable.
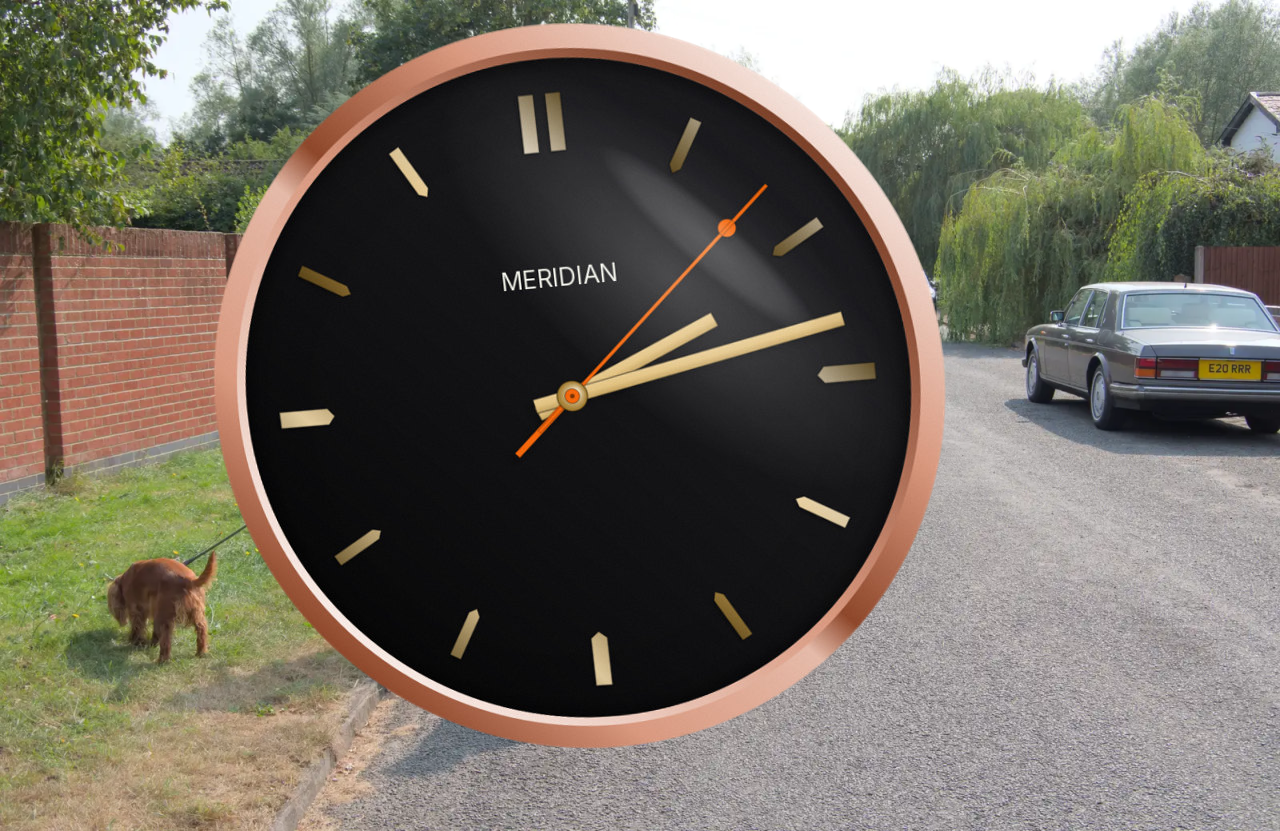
h=2 m=13 s=8
